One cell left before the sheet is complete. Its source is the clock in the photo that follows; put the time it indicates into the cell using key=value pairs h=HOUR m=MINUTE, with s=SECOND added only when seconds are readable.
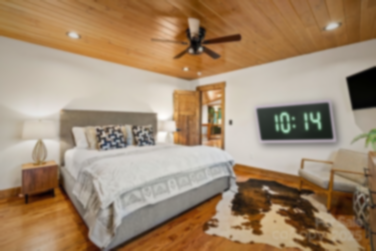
h=10 m=14
